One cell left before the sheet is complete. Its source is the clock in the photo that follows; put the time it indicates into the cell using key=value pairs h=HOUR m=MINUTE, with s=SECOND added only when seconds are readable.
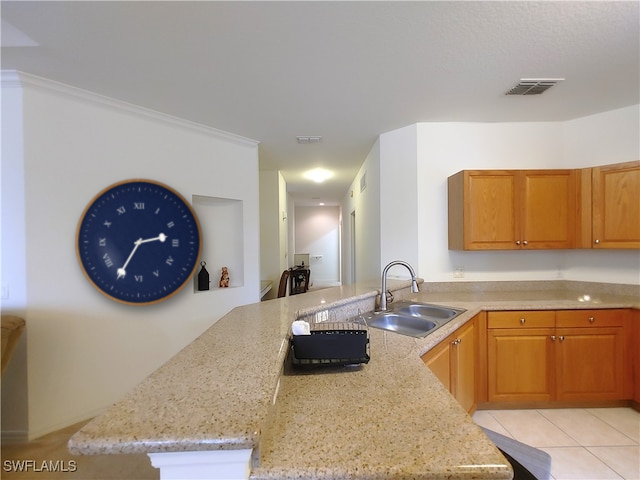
h=2 m=35
